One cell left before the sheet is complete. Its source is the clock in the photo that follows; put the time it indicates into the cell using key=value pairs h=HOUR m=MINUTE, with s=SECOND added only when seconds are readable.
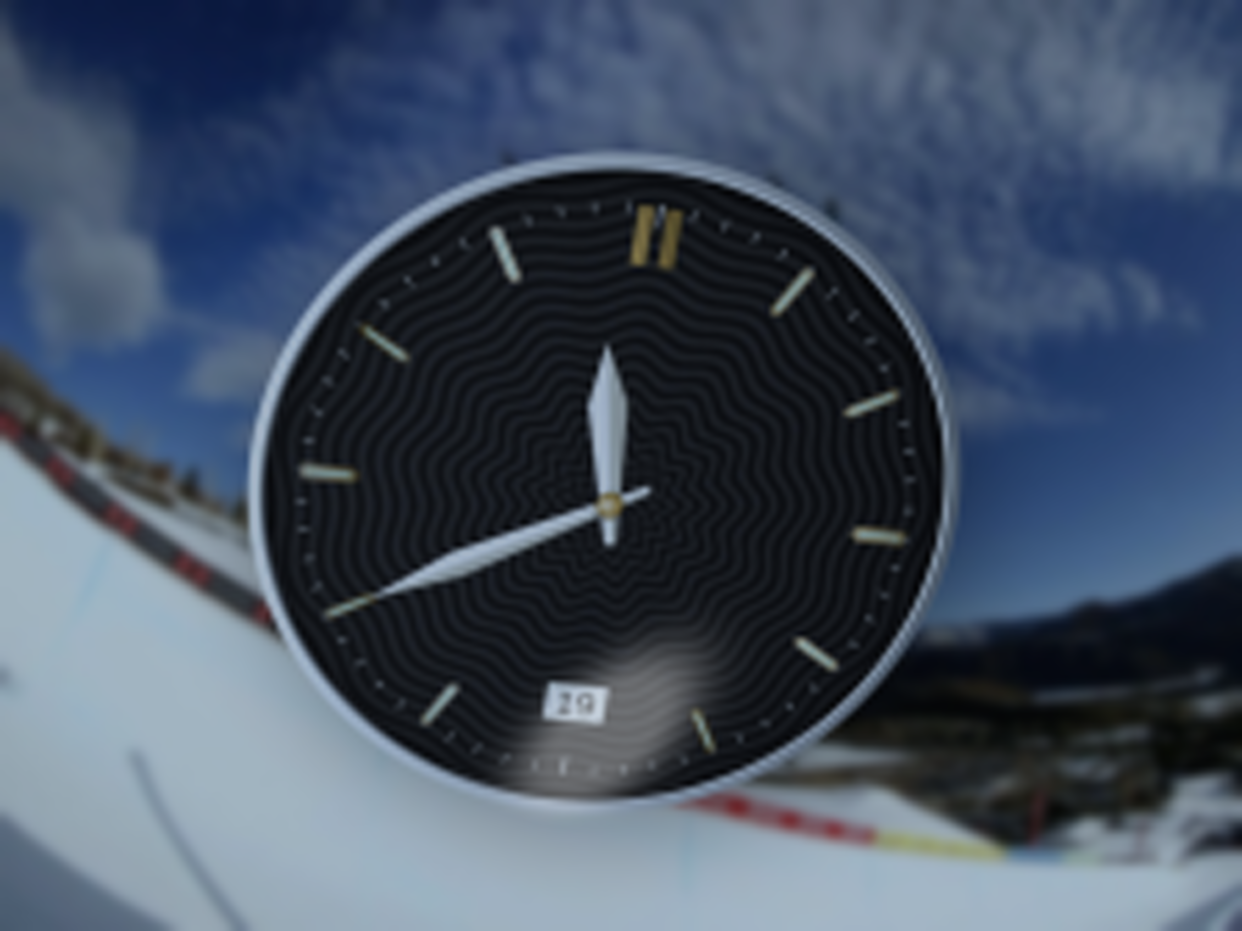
h=11 m=40
